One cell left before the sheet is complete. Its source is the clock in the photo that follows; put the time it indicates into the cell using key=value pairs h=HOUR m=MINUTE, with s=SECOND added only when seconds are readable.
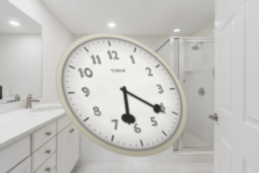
h=6 m=21
